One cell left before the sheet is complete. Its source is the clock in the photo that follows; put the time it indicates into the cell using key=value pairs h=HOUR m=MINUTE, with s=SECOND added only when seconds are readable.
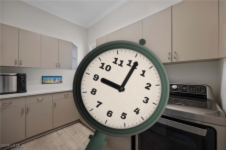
h=9 m=1
